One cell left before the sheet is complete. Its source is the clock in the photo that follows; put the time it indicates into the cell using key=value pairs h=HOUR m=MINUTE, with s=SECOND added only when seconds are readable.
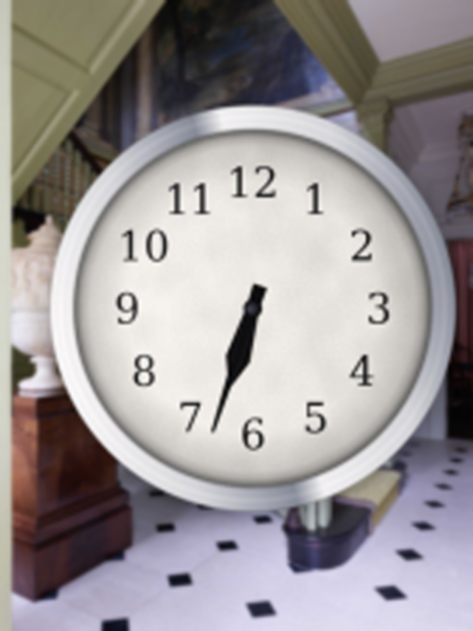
h=6 m=33
